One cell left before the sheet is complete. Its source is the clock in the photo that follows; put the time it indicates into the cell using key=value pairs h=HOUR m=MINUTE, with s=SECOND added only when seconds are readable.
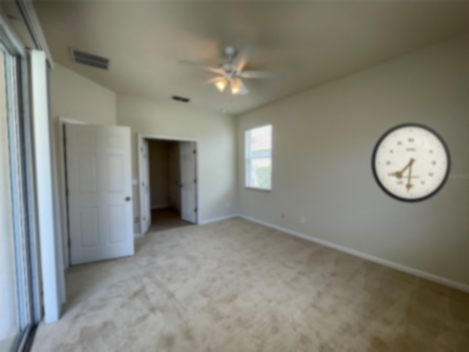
h=7 m=31
